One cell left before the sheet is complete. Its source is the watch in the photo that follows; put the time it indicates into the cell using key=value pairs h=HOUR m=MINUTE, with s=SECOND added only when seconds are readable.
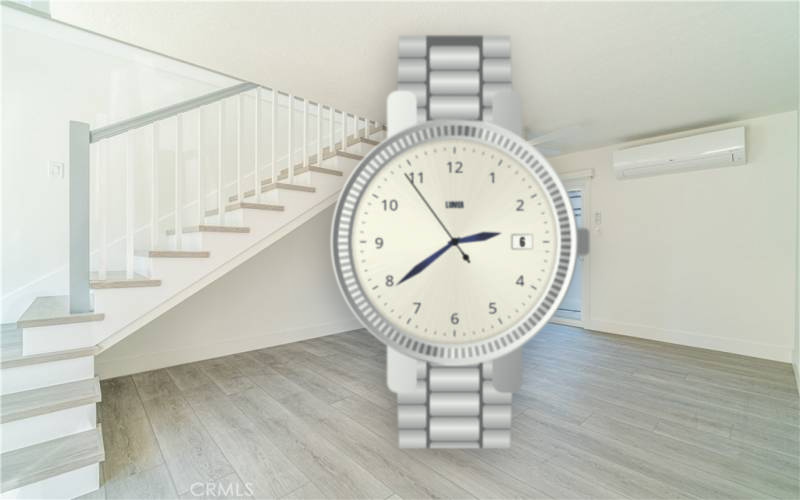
h=2 m=38 s=54
